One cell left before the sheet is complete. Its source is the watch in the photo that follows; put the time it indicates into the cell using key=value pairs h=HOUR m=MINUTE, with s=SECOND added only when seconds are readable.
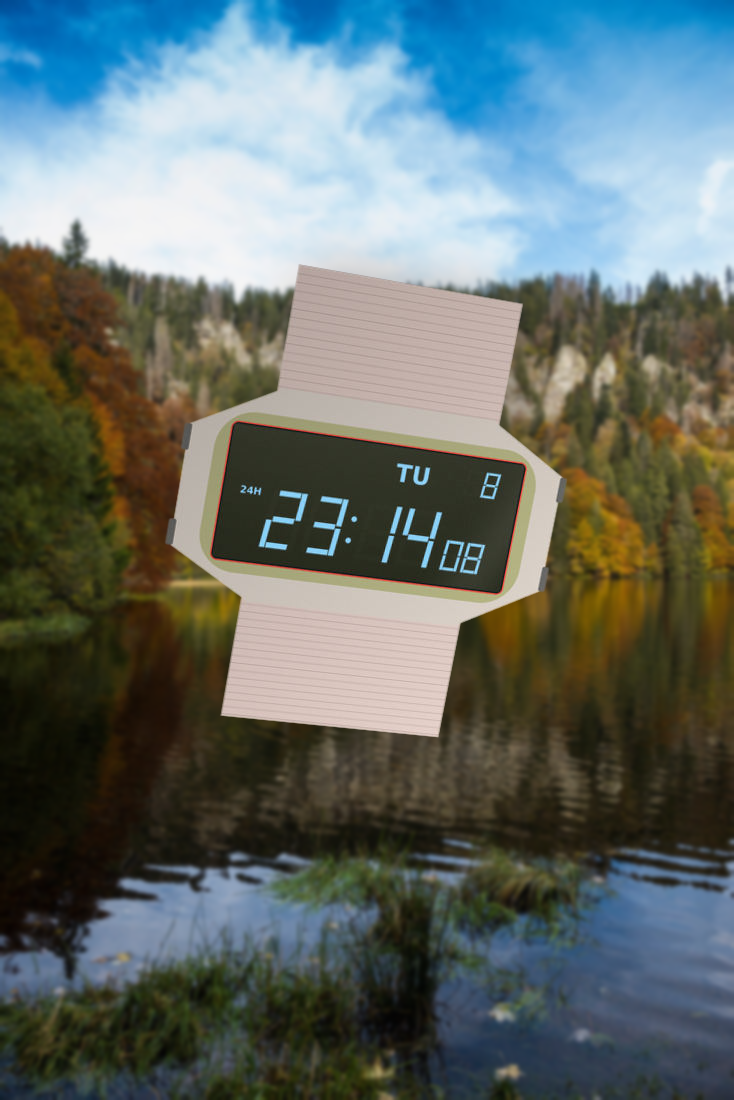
h=23 m=14 s=8
